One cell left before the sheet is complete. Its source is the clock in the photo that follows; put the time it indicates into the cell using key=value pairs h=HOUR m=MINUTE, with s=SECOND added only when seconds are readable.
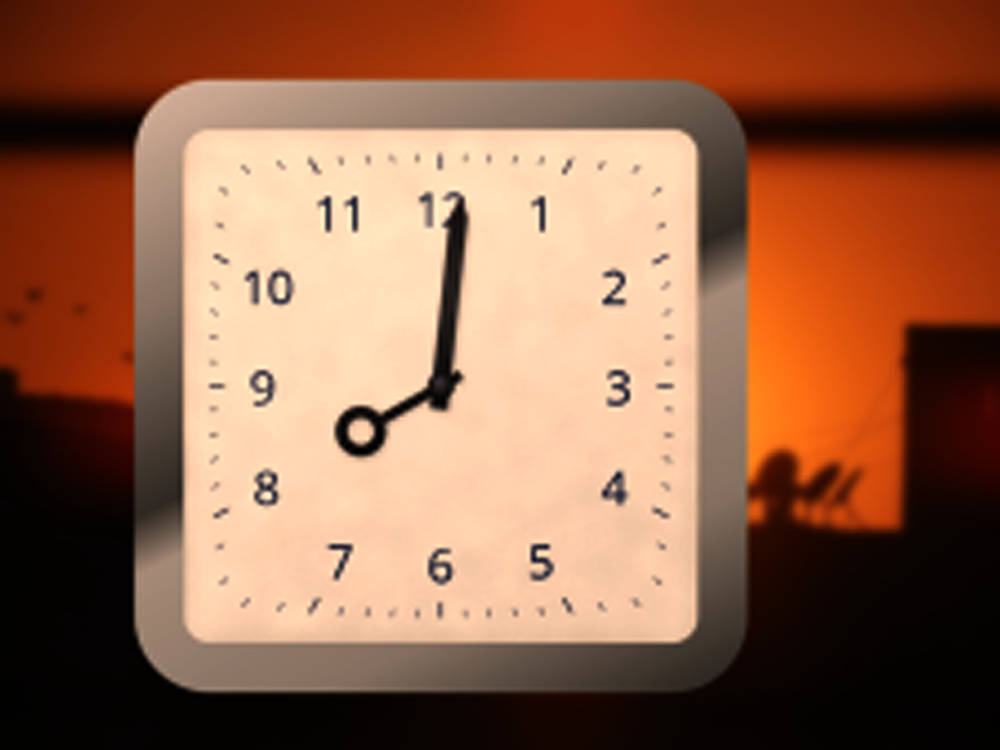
h=8 m=1
